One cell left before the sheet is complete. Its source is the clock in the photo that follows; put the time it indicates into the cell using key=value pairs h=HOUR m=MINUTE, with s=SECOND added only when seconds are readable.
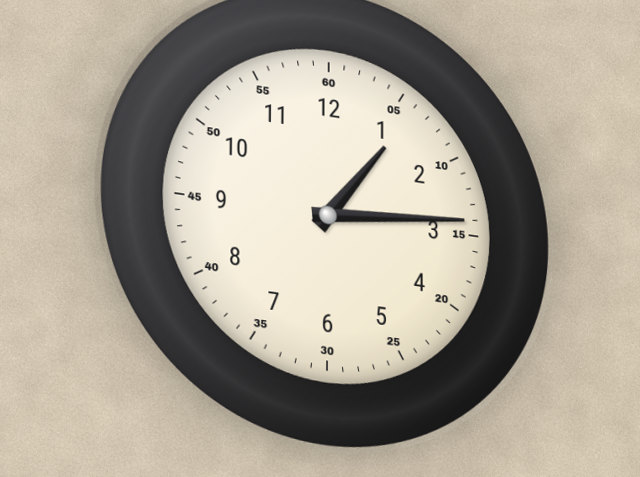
h=1 m=14
